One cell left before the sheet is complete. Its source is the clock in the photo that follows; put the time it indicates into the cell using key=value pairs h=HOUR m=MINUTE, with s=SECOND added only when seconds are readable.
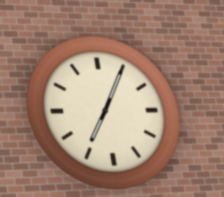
h=7 m=5
